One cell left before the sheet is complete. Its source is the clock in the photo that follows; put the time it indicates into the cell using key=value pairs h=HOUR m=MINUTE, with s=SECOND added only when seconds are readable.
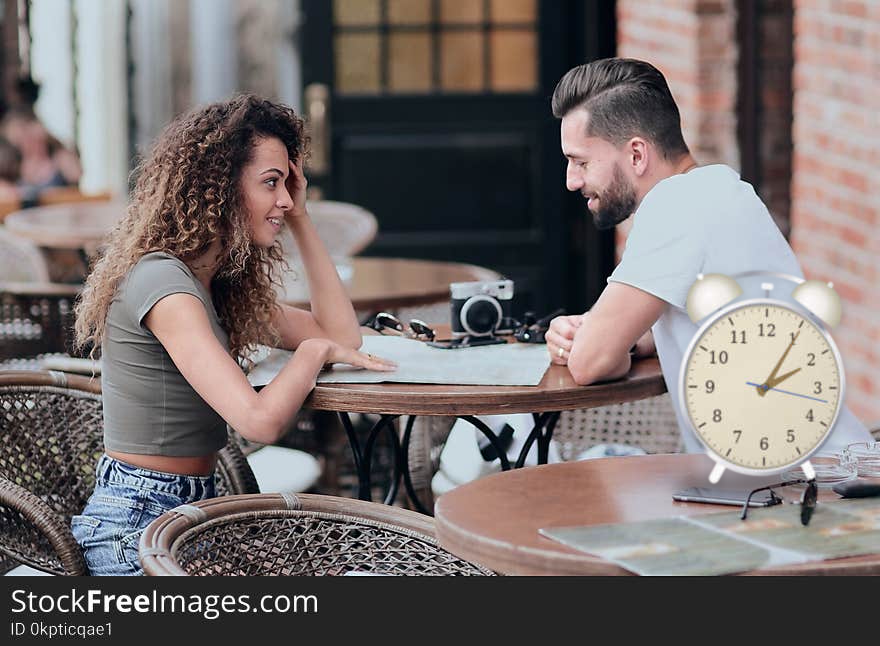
h=2 m=5 s=17
